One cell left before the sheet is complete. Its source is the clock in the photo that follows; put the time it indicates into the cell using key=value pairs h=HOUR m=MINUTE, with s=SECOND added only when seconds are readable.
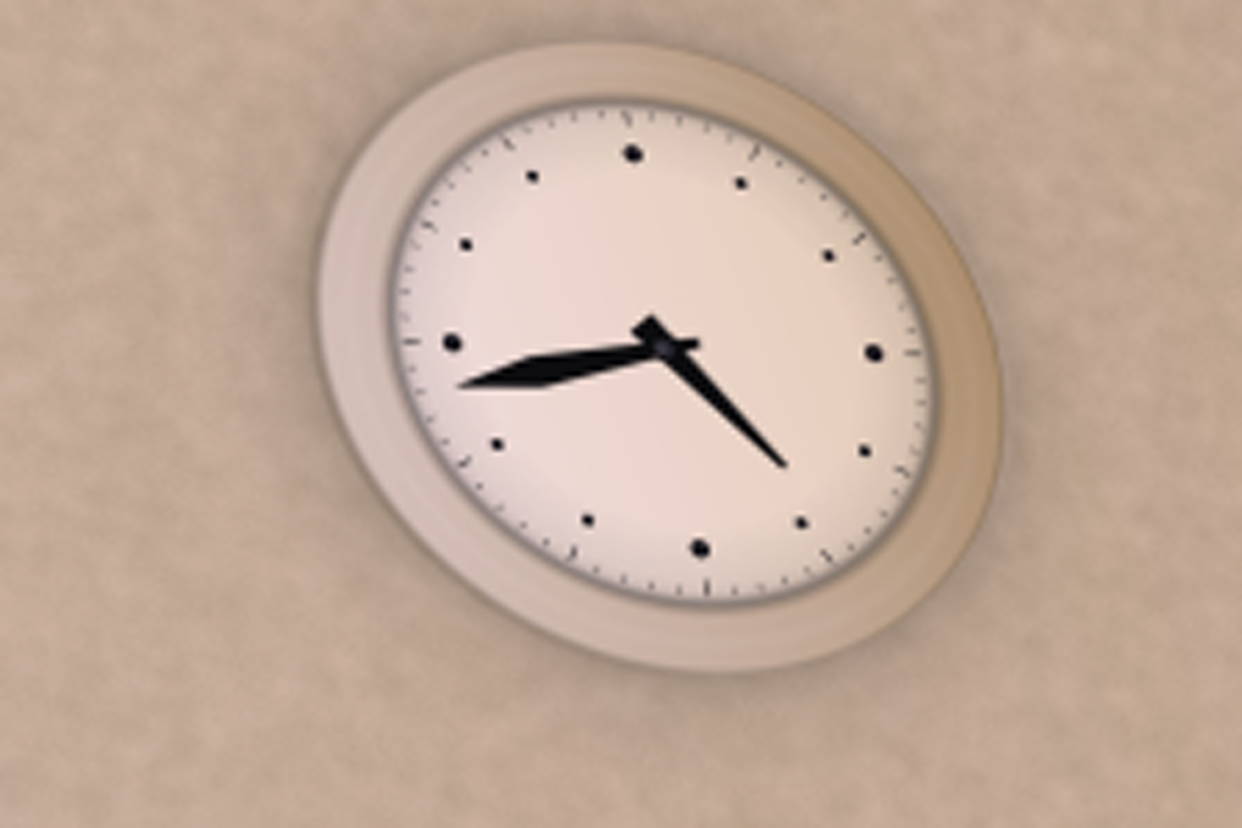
h=4 m=43
